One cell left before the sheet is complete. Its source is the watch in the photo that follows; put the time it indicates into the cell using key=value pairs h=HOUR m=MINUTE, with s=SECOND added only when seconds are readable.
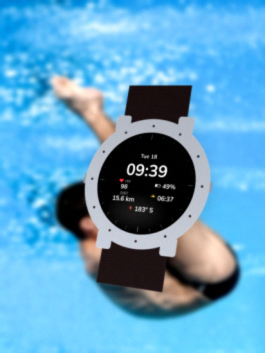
h=9 m=39
